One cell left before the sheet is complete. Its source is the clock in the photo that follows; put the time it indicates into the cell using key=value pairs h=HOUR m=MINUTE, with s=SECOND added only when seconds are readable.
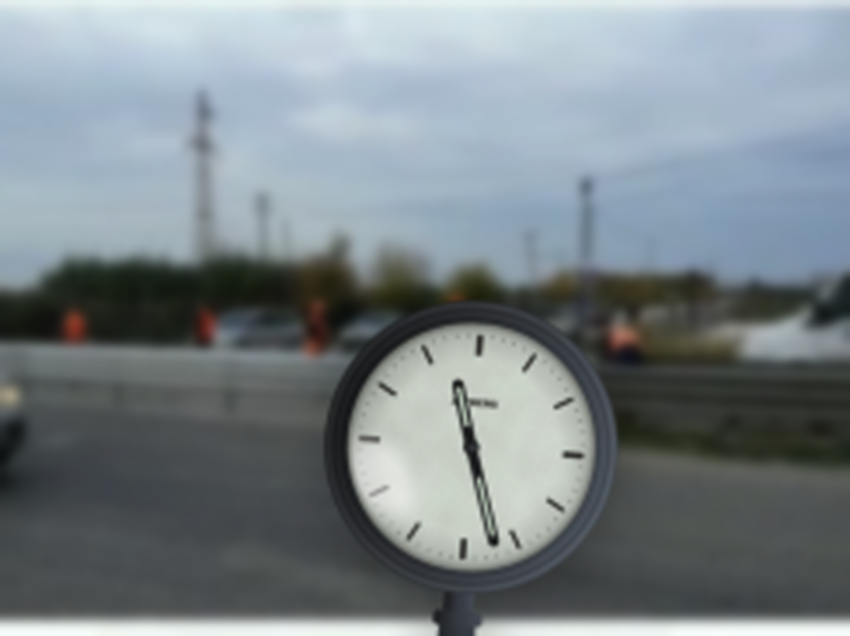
h=11 m=27
